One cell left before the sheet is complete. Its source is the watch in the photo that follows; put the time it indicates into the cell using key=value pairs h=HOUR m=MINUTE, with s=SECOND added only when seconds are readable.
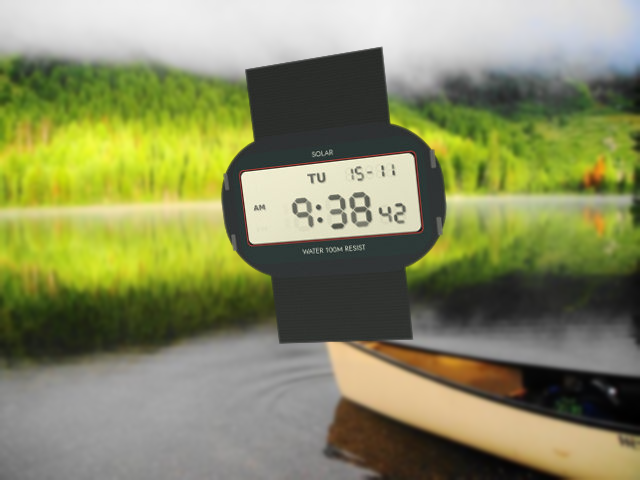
h=9 m=38 s=42
